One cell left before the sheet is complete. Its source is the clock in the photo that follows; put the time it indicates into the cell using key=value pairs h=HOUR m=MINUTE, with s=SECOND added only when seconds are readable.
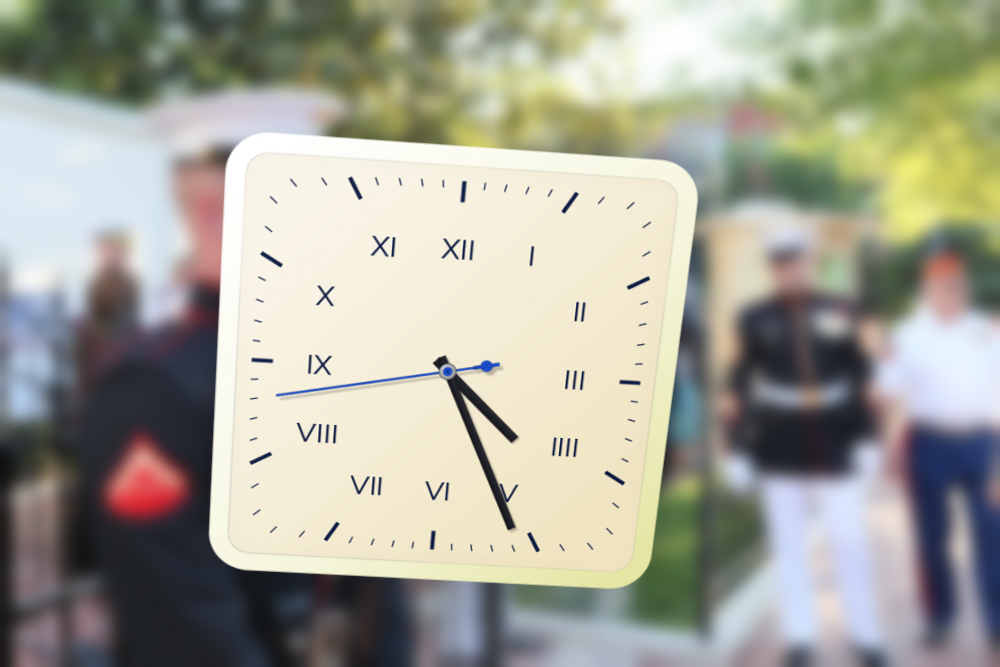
h=4 m=25 s=43
